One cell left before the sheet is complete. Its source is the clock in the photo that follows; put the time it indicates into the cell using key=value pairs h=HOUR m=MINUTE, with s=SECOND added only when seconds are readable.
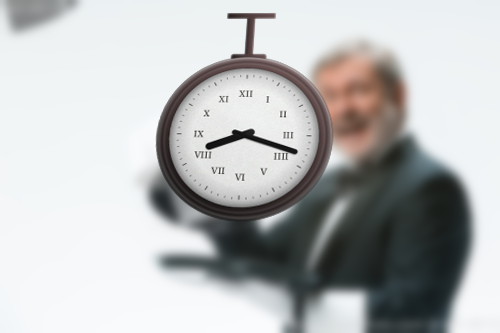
h=8 m=18
